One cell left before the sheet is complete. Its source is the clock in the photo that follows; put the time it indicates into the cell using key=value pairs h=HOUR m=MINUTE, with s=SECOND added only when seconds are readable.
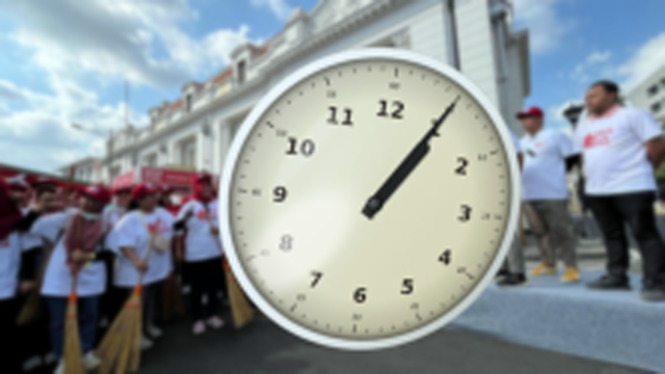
h=1 m=5
